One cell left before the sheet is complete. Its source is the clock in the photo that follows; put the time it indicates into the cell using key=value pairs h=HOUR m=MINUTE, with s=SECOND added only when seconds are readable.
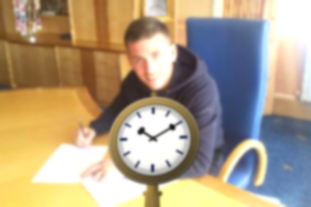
h=10 m=10
